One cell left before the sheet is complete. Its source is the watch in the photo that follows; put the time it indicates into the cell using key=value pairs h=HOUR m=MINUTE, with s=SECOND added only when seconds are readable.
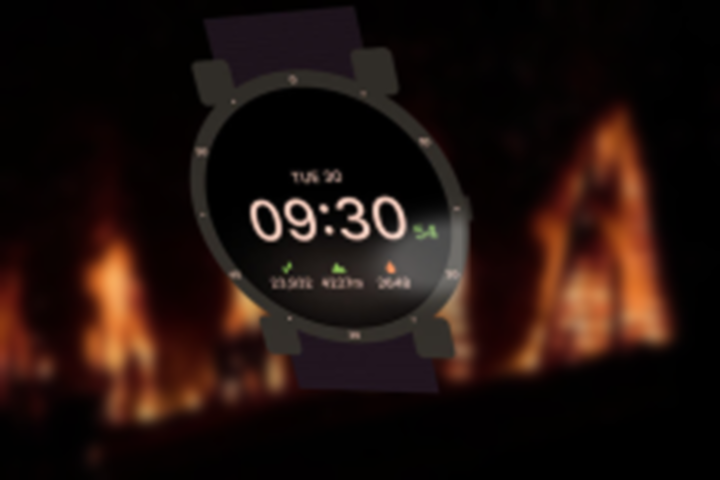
h=9 m=30
